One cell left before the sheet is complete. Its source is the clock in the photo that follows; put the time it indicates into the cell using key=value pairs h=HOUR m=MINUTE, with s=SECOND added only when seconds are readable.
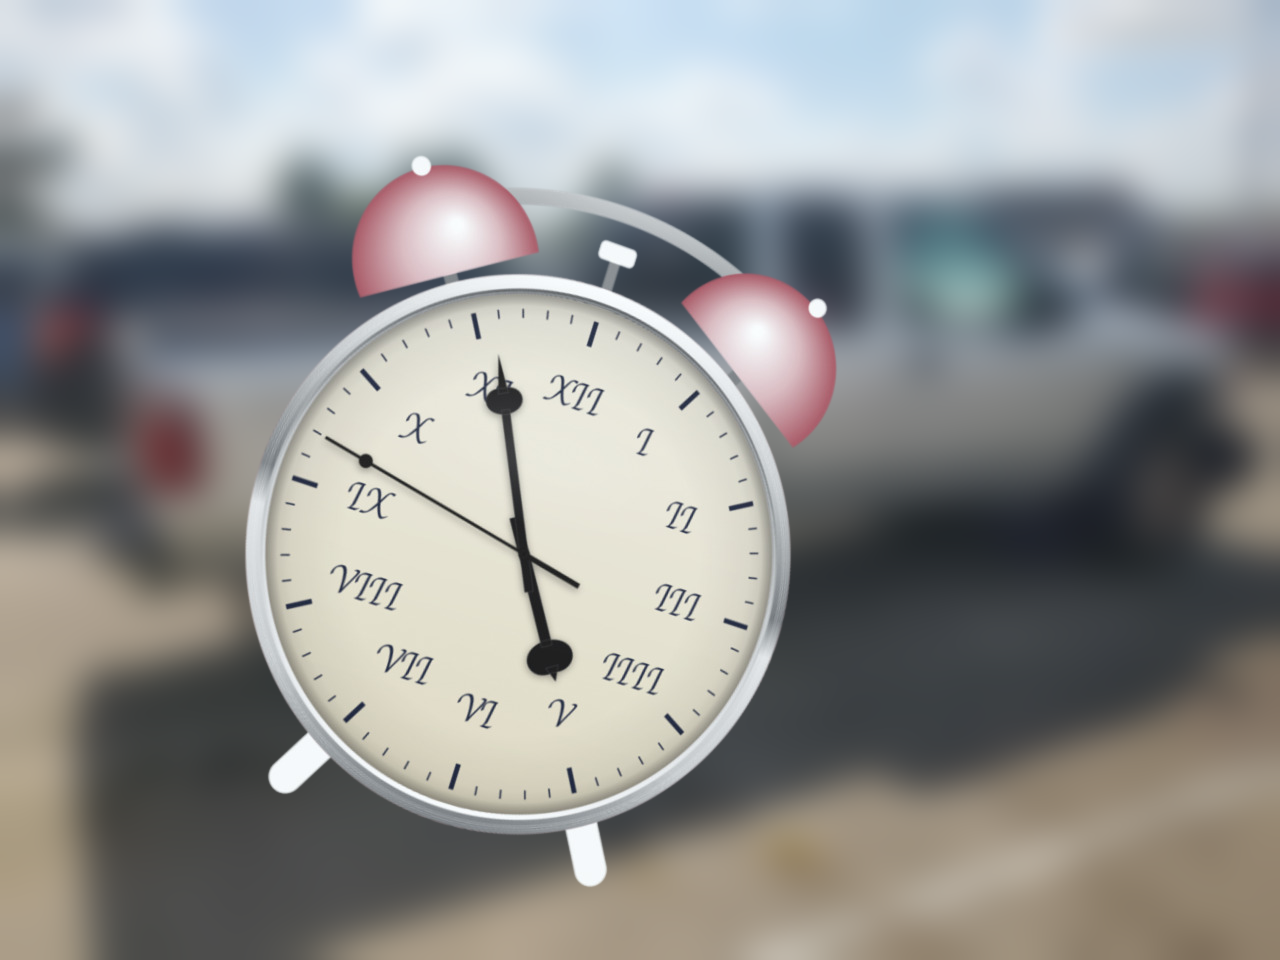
h=4 m=55 s=47
